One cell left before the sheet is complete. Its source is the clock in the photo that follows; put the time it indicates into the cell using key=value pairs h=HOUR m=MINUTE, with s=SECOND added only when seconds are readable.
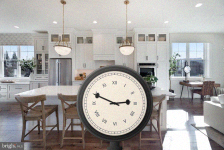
h=2 m=49
